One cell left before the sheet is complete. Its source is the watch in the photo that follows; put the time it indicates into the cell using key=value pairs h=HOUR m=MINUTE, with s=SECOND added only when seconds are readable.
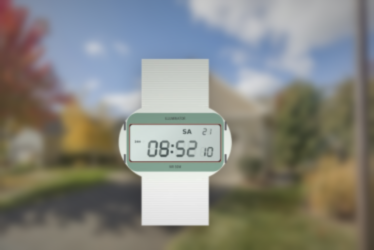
h=8 m=52 s=10
